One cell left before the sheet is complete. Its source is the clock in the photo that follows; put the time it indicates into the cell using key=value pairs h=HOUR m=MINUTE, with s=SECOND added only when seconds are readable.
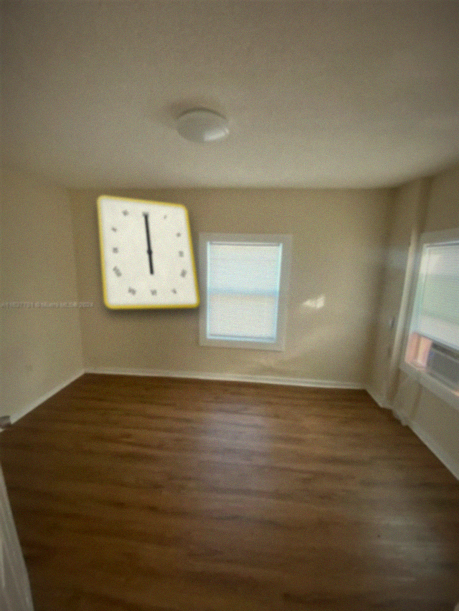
h=6 m=0
